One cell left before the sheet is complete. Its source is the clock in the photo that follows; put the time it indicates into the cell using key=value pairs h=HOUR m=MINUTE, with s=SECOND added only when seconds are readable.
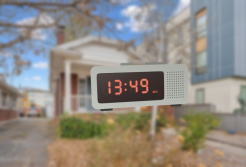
h=13 m=49
